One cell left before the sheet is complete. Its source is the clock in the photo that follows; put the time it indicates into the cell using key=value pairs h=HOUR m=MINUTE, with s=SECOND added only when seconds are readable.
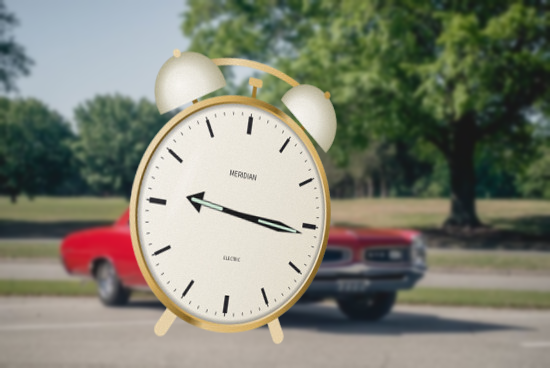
h=9 m=16
